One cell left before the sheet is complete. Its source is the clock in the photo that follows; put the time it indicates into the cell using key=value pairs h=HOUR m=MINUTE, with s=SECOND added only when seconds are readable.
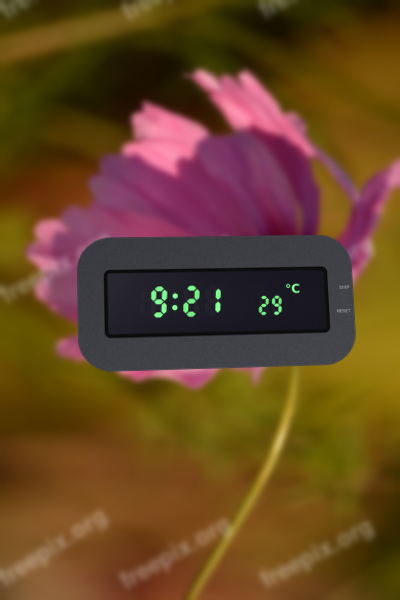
h=9 m=21
